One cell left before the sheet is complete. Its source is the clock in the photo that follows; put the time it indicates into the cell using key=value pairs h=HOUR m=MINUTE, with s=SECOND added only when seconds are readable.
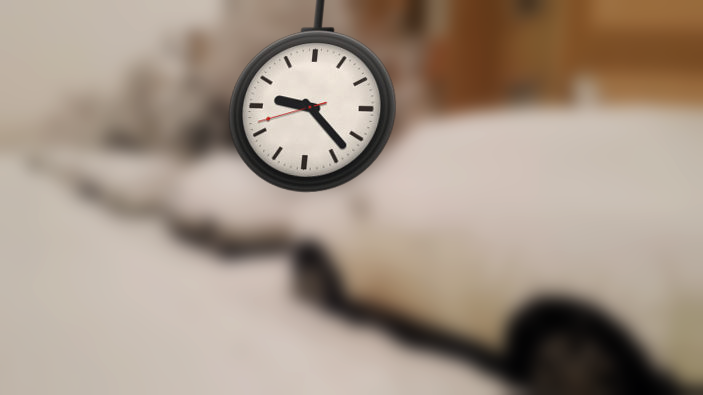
h=9 m=22 s=42
